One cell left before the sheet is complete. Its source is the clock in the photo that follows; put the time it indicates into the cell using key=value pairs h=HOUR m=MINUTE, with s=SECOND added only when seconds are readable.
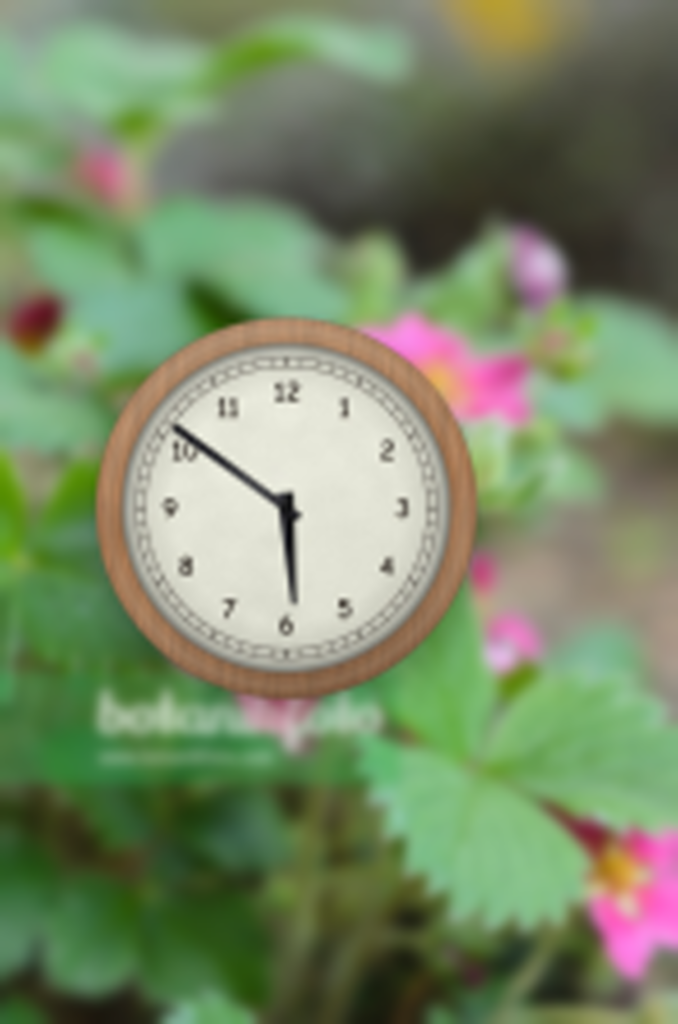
h=5 m=51
